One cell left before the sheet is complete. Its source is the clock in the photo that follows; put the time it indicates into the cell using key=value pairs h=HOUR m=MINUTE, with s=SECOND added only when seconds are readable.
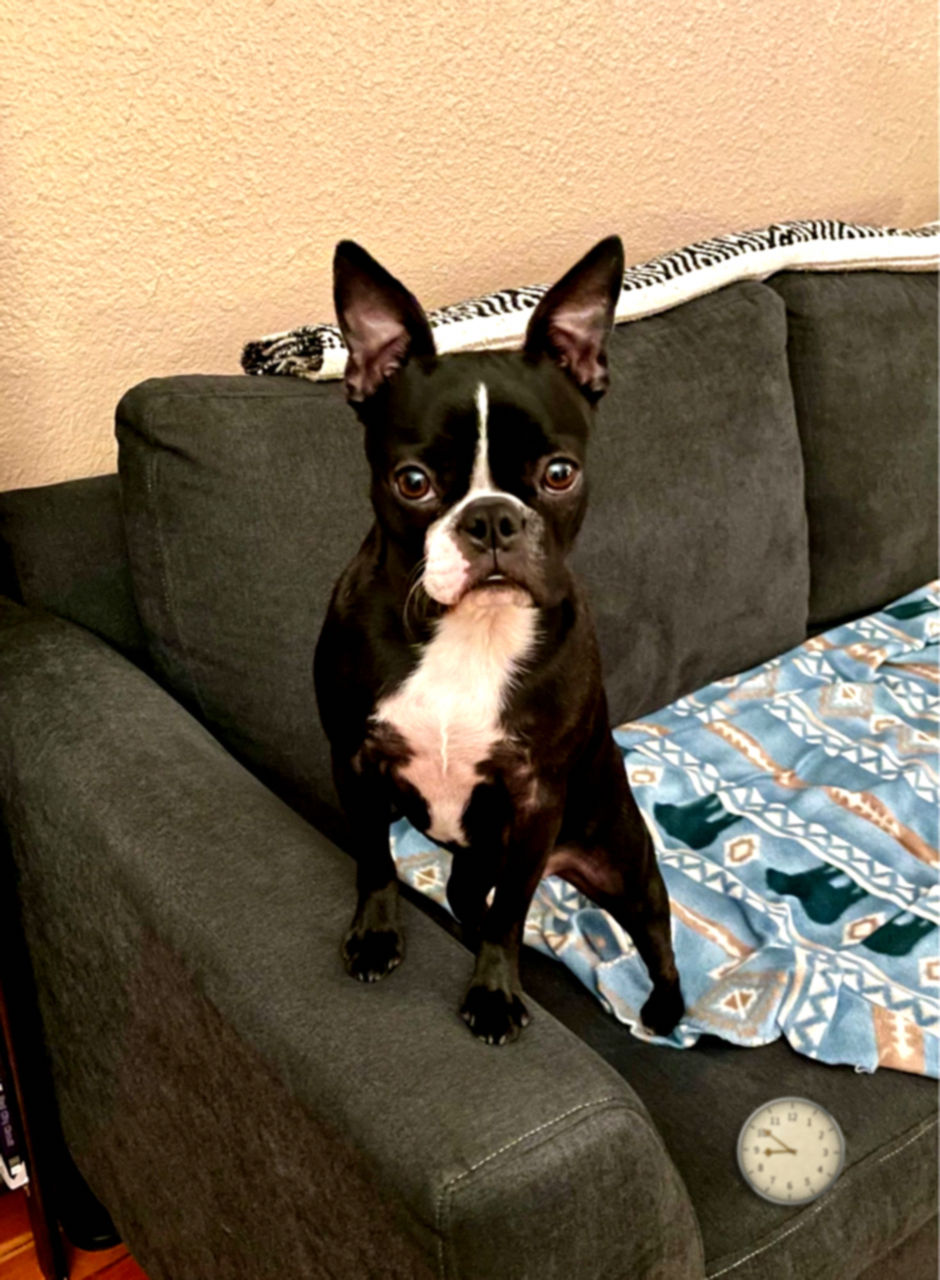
h=8 m=51
